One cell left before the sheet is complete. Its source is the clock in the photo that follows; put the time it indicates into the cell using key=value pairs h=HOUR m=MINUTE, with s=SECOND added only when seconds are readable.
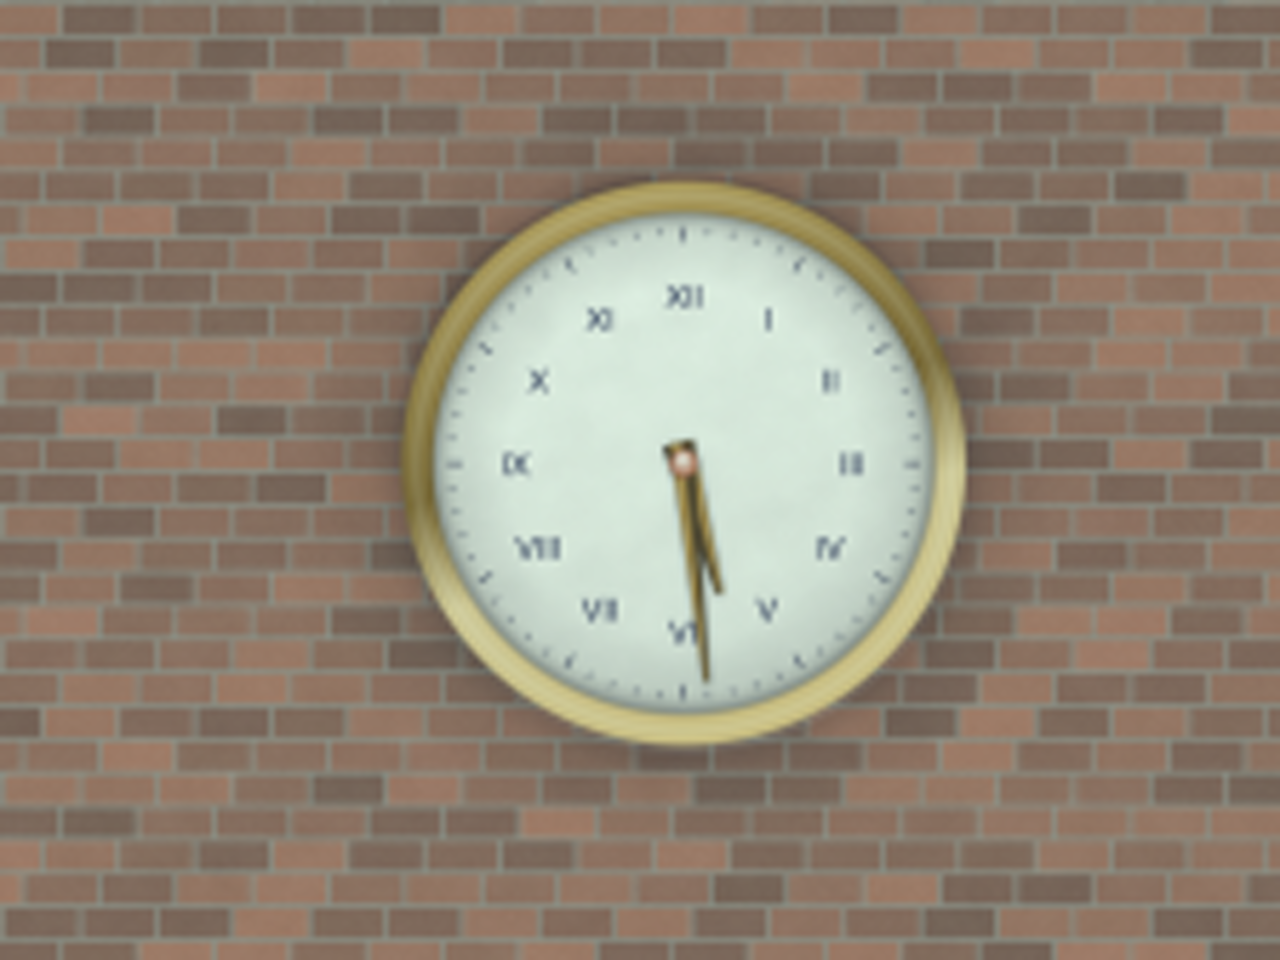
h=5 m=29
